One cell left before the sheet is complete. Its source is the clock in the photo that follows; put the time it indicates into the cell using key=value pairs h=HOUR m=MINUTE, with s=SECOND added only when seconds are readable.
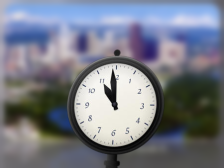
h=10 m=59
